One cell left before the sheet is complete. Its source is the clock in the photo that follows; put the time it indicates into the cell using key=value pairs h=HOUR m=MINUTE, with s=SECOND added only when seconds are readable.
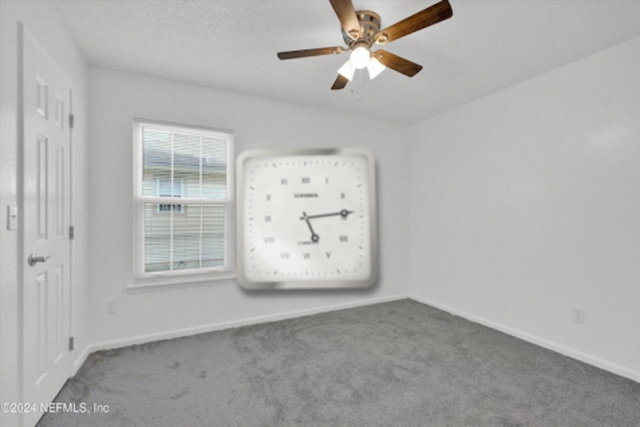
h=5 m=14
